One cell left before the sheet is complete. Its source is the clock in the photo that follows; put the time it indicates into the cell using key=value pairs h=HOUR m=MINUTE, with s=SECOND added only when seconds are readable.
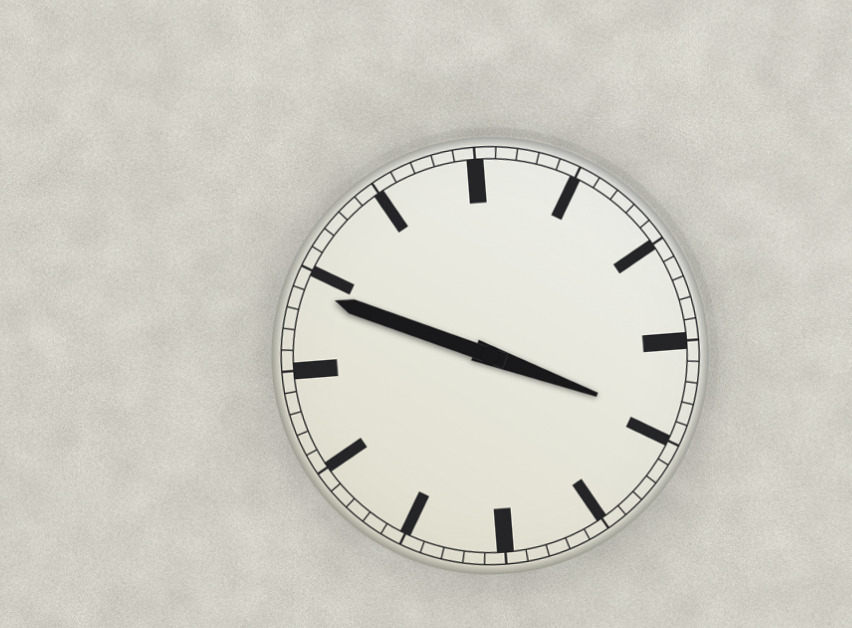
h=3 m=49
